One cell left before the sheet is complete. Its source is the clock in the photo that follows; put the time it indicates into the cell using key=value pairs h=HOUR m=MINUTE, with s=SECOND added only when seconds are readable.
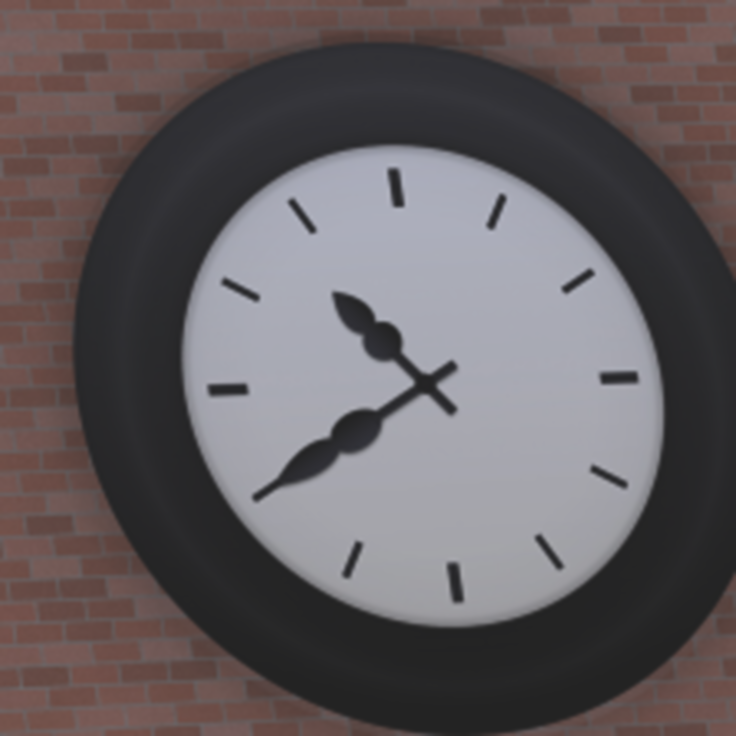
h=10 m=40
